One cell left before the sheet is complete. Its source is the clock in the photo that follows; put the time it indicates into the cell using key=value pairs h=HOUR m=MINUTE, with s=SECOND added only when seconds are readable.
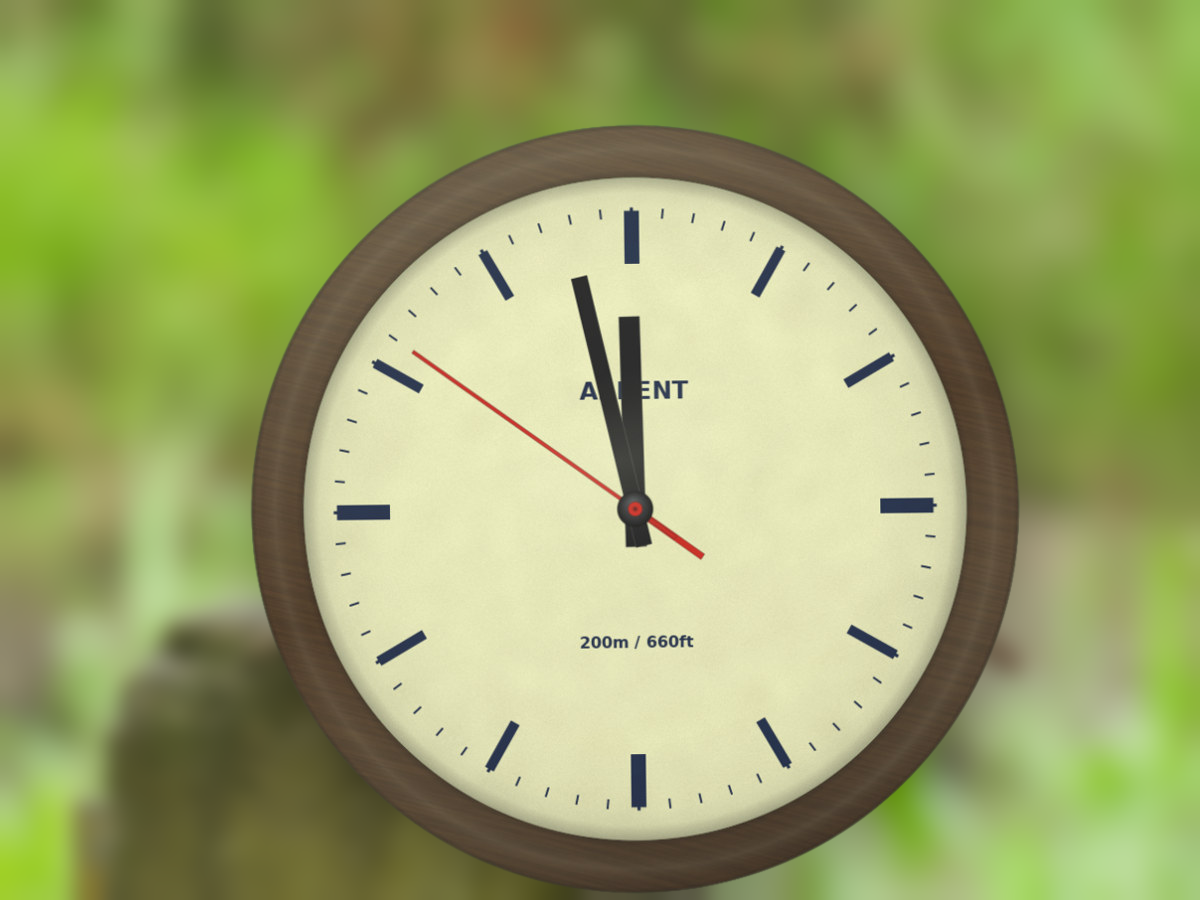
h=11 m=57 s=51
